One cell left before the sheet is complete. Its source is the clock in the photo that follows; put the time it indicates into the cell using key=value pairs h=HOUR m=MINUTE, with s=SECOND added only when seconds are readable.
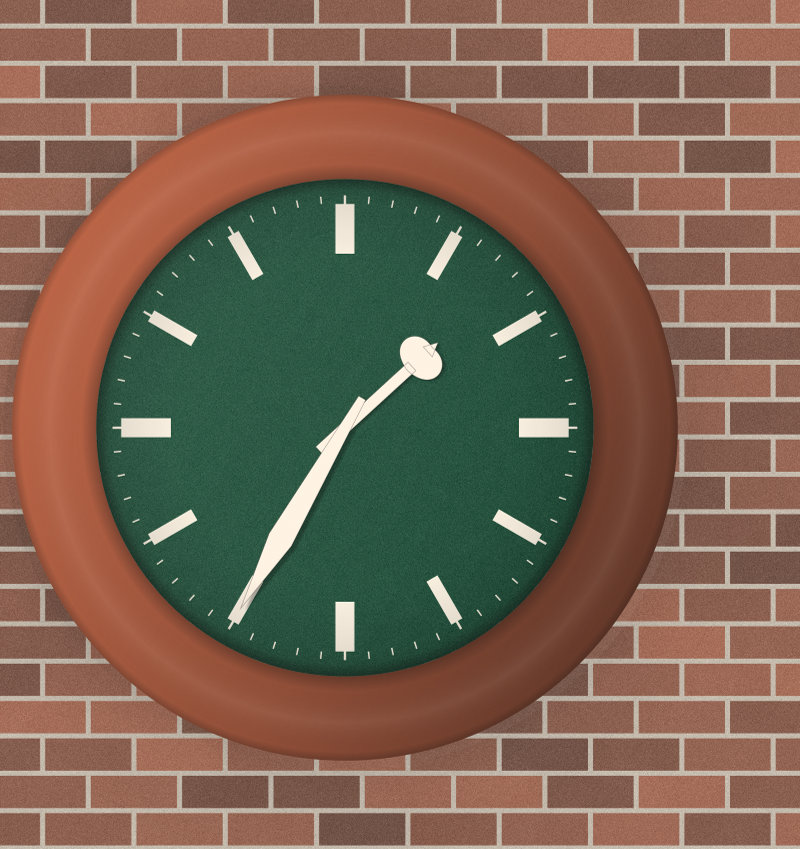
h=1 m=35
